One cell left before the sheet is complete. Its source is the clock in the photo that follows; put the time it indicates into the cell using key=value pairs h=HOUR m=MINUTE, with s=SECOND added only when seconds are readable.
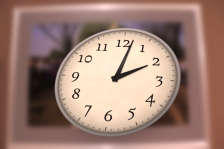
h=2 m=2
